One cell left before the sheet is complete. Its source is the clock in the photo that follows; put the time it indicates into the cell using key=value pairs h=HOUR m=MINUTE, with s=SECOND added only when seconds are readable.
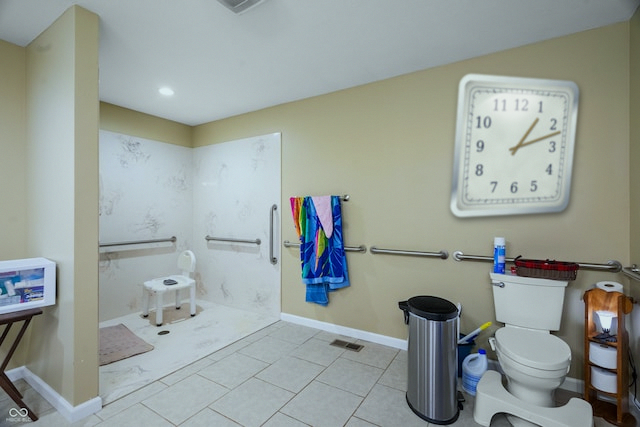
h=1 m=12
